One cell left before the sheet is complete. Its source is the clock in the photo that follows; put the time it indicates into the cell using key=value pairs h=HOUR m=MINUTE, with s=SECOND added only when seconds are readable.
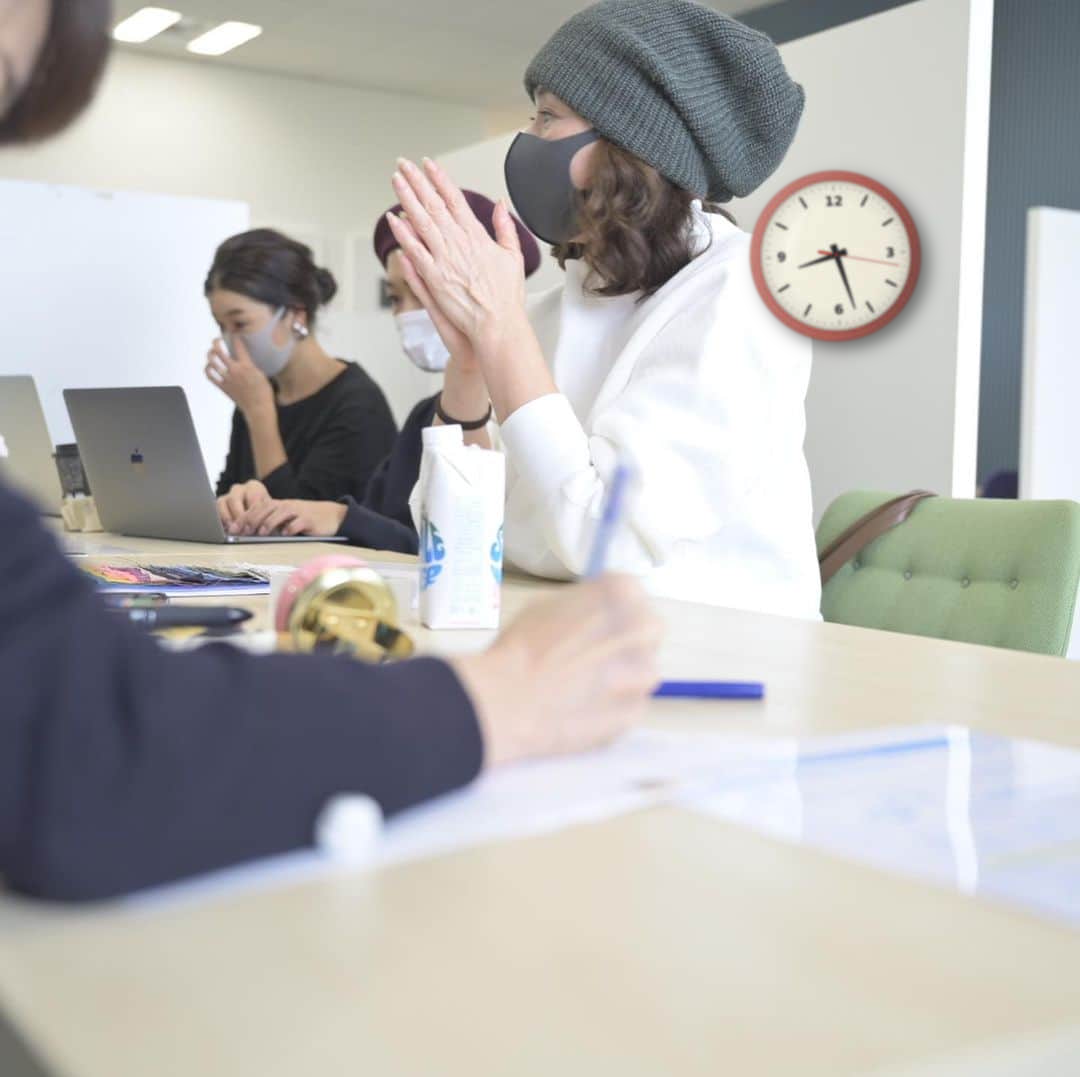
h=8 m=27 s=17
